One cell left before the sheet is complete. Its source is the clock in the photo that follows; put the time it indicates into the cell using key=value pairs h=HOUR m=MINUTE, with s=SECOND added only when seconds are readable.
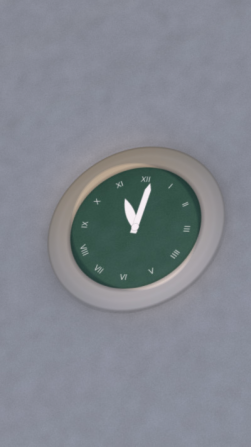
h=11 m=1
